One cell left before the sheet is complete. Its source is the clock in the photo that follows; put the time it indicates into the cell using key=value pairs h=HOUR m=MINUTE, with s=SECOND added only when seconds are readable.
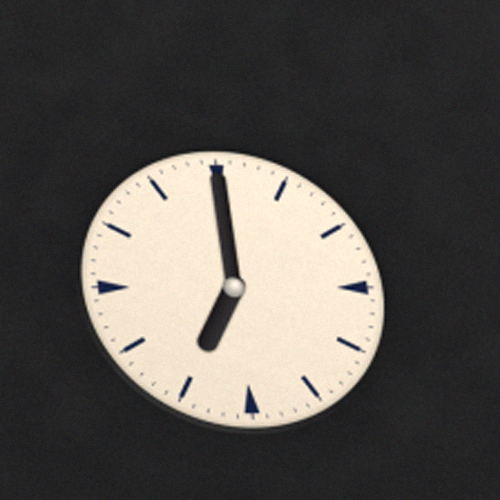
h=7 m=0
